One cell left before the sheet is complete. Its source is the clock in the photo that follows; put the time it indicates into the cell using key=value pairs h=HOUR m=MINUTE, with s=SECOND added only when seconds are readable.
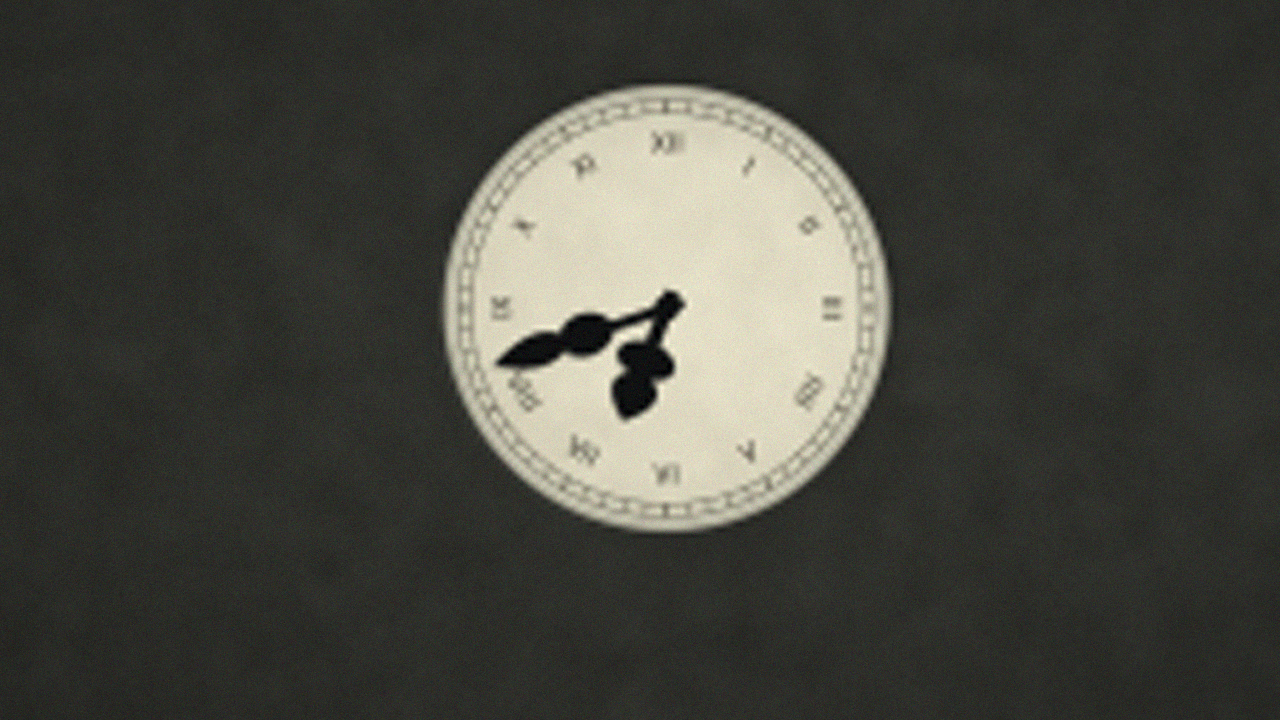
h=6 m=42
